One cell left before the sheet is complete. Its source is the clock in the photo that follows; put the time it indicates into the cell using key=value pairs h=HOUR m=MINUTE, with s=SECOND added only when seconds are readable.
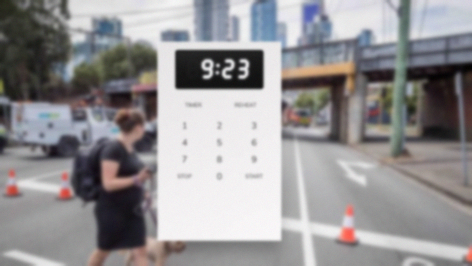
h=9 m=23
